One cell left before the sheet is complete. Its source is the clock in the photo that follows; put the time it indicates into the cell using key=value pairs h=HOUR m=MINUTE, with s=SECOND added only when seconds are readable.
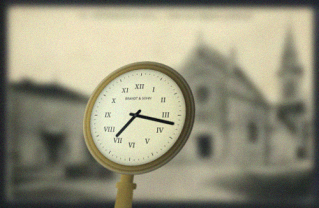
h=7 m=17
